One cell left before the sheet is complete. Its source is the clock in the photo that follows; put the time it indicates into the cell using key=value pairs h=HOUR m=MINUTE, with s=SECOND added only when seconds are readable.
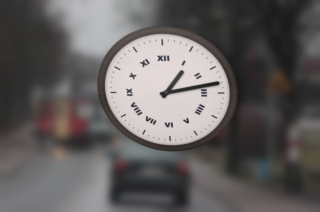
h=1 m=13
